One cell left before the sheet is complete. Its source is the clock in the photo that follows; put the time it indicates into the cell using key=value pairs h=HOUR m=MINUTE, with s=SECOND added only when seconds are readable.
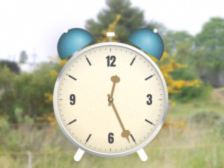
h=12 m=26
